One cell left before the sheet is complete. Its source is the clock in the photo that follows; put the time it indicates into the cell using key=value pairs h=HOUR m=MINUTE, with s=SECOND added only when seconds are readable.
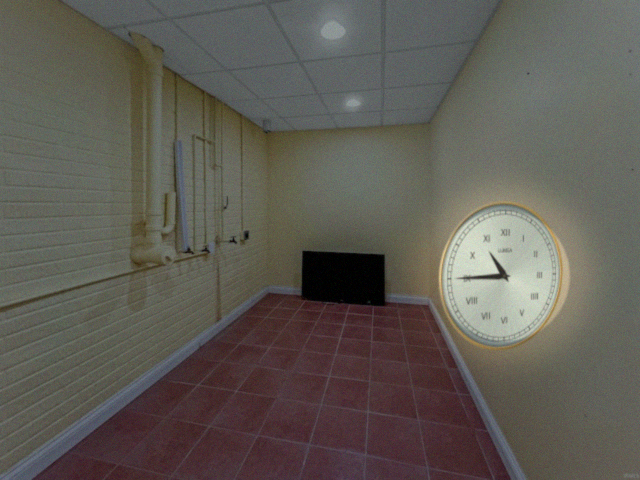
h=10 m=45
